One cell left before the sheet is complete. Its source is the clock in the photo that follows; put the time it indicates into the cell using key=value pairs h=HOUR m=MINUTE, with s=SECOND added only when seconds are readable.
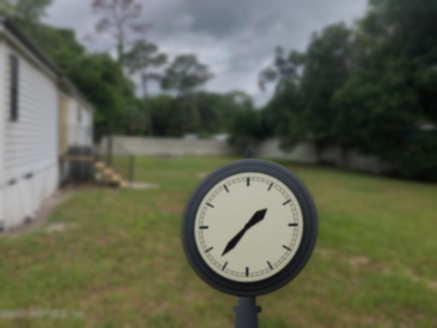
h=1 m=37
